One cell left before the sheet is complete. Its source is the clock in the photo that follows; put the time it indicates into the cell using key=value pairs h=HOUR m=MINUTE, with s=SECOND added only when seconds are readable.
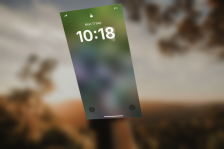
h=10 m=18
